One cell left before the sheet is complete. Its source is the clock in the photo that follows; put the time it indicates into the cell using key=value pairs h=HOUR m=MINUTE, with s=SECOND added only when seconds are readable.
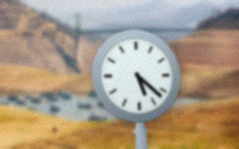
h=5 m=22
